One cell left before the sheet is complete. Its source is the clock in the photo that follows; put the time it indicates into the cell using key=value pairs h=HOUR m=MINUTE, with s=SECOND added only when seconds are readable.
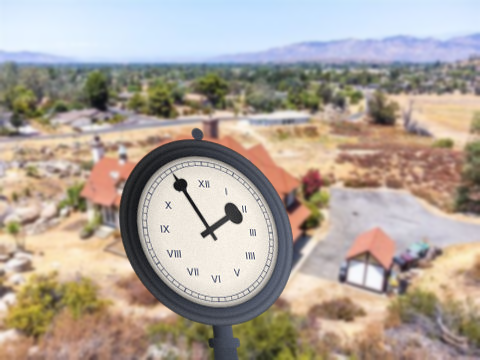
h=1 m=55
